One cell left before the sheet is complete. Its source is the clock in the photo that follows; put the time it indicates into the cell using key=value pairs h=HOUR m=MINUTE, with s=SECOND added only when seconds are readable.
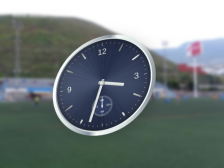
h=3 m=33
